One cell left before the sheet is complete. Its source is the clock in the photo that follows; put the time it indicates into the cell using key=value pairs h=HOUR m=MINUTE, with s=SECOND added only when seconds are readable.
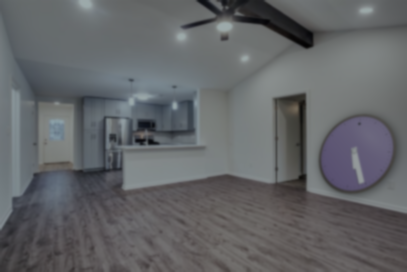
h=5 m=26
